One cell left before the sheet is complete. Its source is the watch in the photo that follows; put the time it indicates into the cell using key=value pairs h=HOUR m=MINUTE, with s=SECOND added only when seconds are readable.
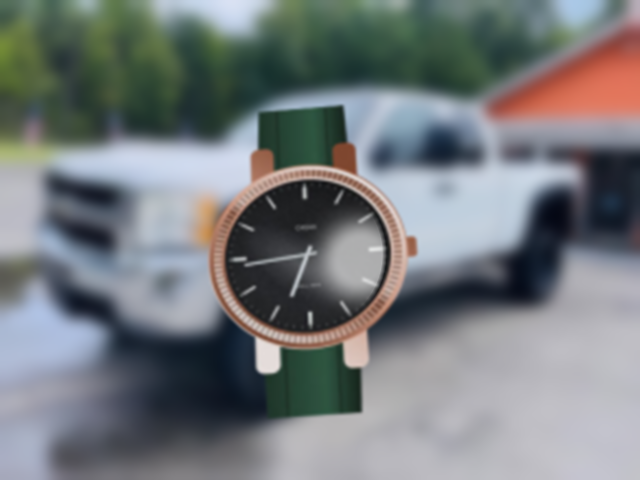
h=6 m=44
